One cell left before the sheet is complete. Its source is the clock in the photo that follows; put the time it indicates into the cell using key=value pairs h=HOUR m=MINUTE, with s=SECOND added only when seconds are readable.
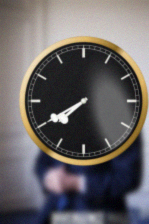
h=7 m=40
